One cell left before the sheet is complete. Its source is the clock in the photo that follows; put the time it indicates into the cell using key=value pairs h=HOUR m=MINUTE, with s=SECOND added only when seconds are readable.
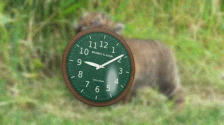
h=9 m=9
